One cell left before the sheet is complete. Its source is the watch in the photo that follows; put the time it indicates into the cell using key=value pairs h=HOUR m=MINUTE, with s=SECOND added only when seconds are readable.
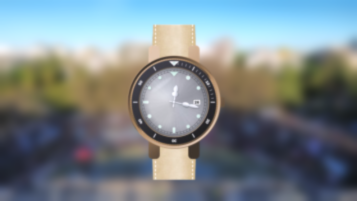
h=12 m=17
